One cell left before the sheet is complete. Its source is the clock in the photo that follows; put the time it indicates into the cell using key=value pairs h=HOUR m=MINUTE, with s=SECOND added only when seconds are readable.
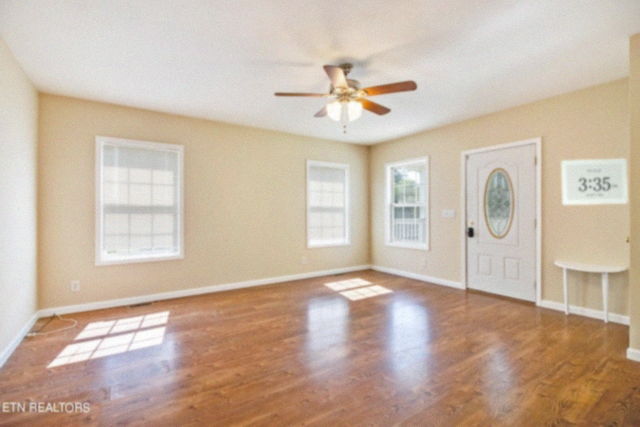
h=3 m=35
